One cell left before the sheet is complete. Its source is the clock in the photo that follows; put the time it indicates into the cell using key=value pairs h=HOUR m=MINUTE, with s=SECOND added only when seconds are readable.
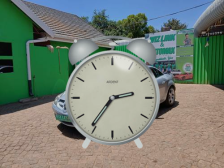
h=2 m=36
